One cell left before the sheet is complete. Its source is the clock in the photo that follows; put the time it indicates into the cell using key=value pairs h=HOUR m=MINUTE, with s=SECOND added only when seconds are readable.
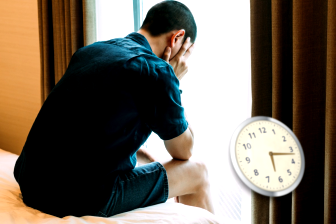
h=6 m=17
